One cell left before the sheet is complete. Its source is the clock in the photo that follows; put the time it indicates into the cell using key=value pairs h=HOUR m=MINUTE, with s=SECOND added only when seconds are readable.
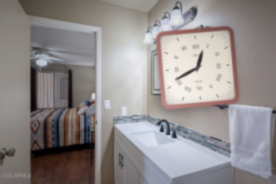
h=12 m=41
